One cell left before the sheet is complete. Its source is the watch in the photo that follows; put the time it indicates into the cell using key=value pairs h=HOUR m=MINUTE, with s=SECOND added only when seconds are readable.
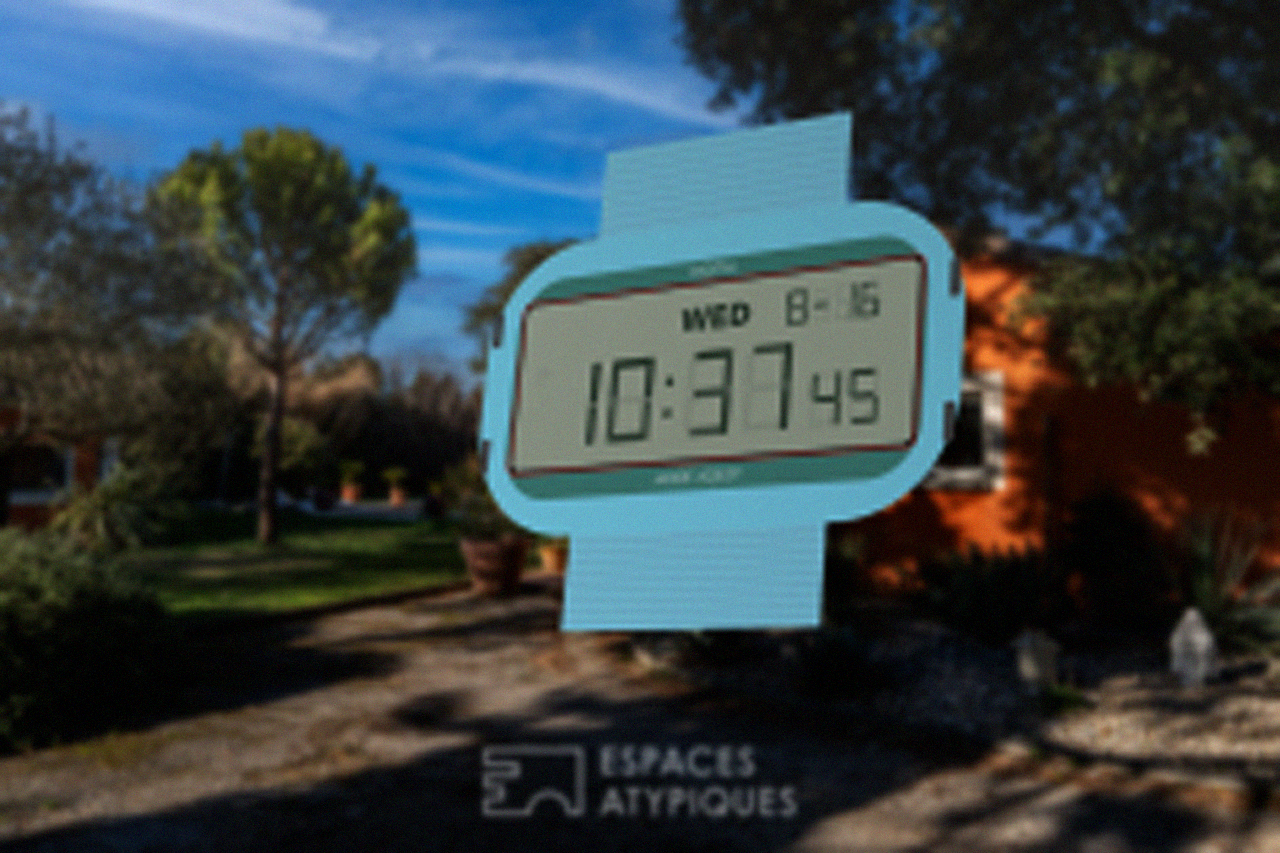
h=10 m=37 s=45
